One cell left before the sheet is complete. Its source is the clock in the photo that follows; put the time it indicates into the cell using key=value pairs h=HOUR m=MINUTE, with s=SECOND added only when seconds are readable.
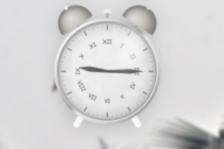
h=9 m=15
